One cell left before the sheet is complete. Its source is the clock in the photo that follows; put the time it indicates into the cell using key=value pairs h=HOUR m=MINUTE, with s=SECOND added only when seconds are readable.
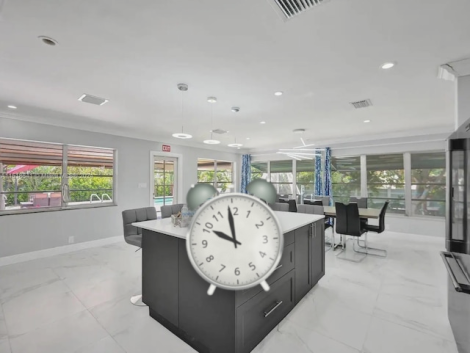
h=9 m=59
